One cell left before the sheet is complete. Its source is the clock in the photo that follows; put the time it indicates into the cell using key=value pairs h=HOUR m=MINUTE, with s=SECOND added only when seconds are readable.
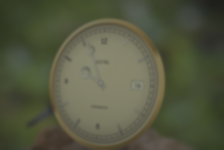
h=9 m=56
